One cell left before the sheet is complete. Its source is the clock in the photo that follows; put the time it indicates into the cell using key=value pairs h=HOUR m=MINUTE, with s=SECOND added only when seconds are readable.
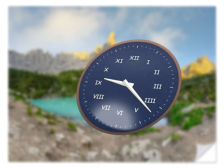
h=9 m=22
